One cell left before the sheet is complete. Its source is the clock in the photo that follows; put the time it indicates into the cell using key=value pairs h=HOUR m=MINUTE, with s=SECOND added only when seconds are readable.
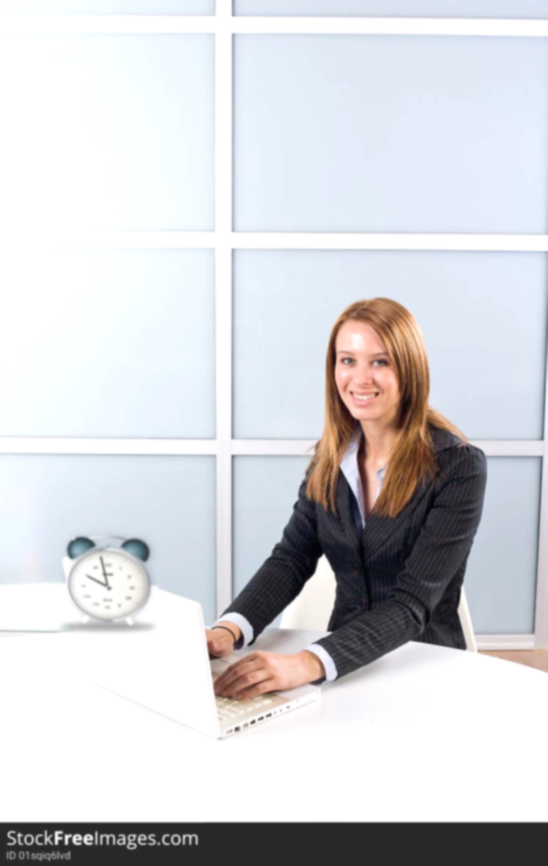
h=9 m=58
